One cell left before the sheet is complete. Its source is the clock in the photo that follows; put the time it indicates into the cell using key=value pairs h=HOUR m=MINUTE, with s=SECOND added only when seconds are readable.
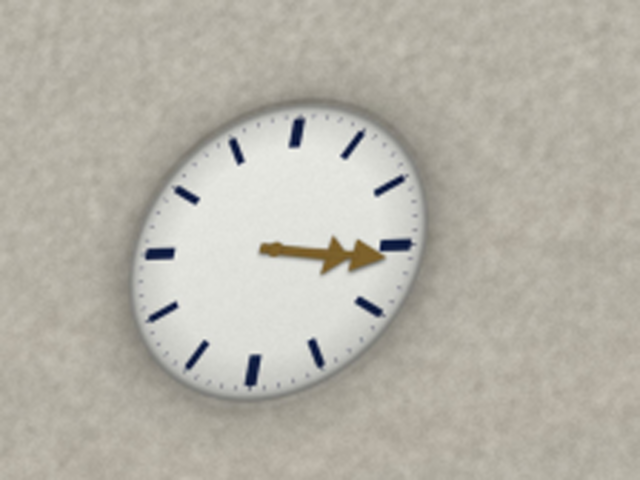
h=3 m=16
